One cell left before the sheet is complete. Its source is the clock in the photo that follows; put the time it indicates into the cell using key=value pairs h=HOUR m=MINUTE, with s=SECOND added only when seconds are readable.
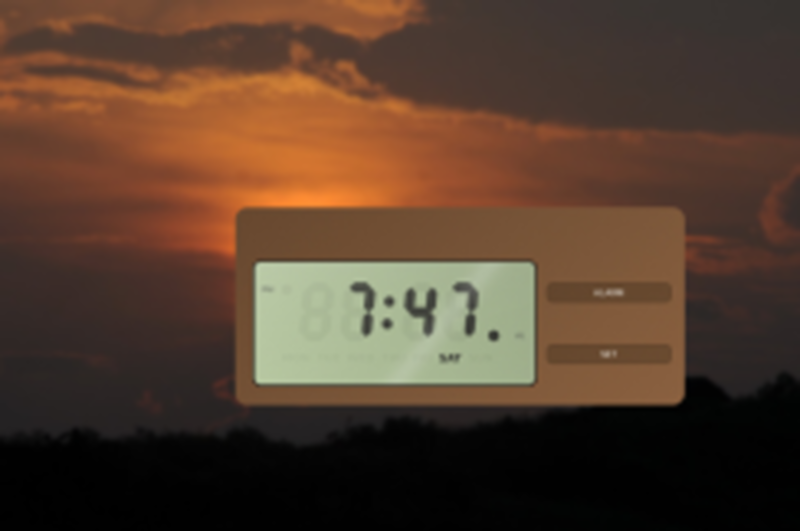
h=7 m=47
